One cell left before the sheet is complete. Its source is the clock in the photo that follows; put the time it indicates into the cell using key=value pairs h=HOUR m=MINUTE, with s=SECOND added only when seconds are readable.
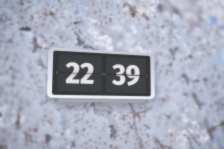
h=22 m=39
